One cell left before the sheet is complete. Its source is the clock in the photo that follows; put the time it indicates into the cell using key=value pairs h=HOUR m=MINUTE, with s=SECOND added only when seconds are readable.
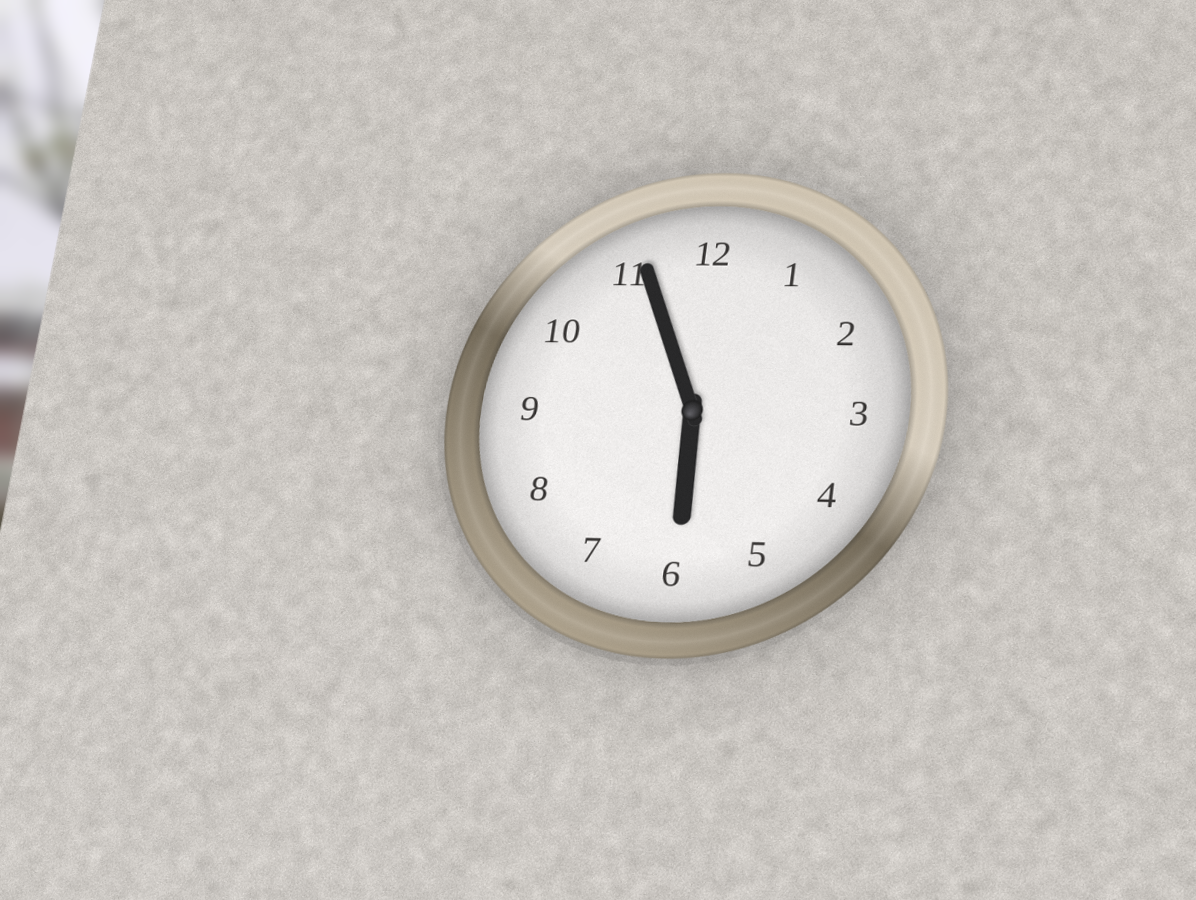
h=5 m=56
